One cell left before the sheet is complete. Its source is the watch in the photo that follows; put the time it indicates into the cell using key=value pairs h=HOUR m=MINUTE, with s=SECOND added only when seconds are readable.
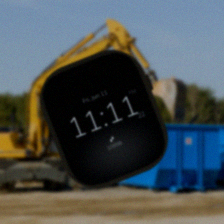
h=11 m=11
